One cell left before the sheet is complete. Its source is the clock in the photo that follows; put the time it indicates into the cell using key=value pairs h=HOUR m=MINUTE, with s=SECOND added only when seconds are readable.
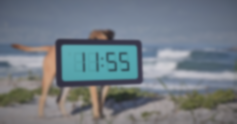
h=11 m=55
